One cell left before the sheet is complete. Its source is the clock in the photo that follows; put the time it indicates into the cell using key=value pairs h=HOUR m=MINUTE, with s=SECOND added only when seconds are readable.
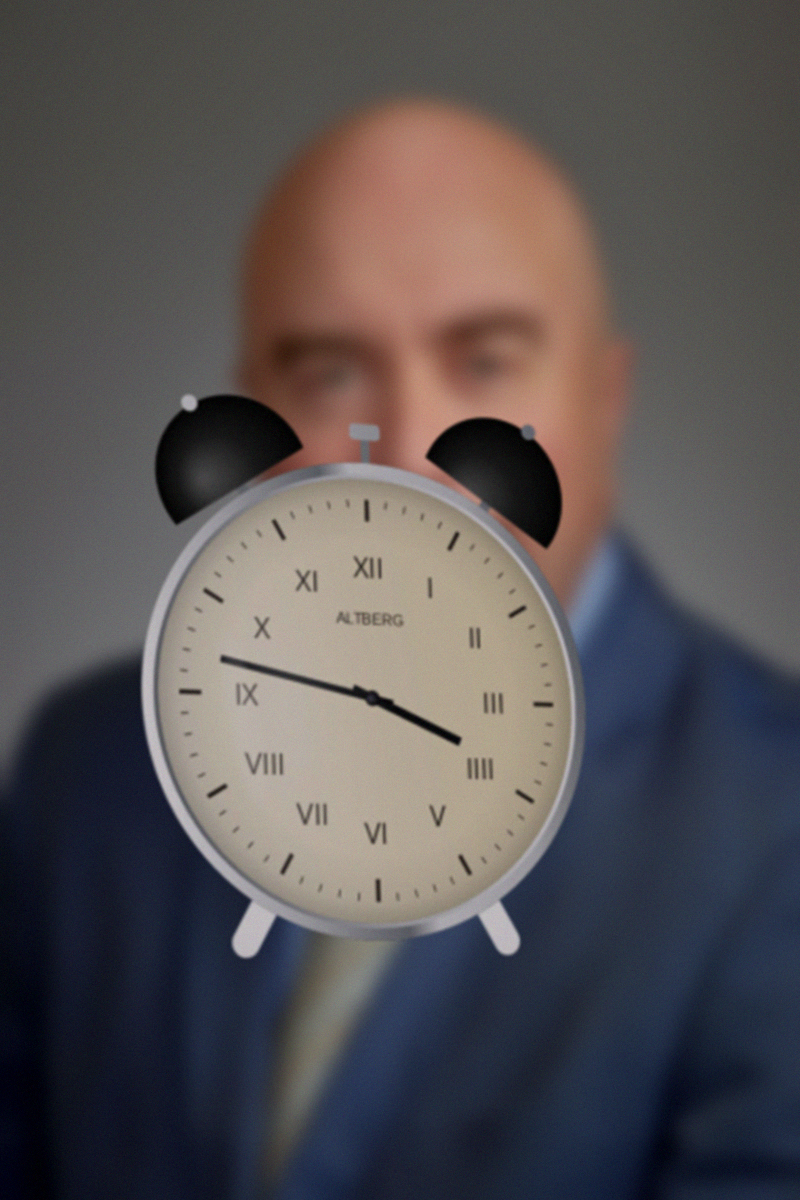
h=3 m=47
